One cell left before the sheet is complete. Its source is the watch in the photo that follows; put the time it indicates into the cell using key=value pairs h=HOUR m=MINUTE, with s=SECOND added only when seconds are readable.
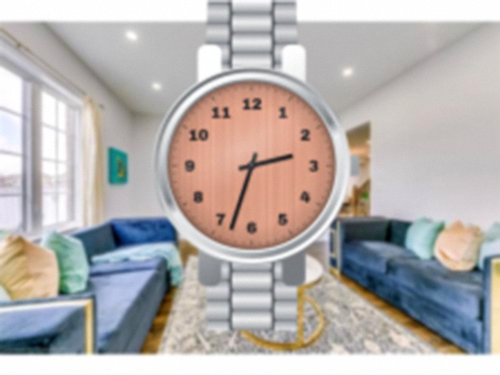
h=2 m=33
